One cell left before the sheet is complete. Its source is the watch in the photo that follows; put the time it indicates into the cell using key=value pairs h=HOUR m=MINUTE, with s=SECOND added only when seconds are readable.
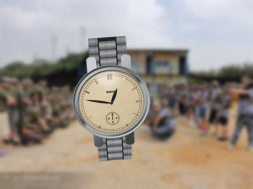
h=12 m=47
